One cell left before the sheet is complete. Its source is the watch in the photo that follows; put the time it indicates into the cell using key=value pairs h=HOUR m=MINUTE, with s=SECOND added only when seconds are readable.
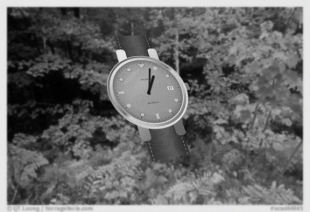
h=1 m=3
